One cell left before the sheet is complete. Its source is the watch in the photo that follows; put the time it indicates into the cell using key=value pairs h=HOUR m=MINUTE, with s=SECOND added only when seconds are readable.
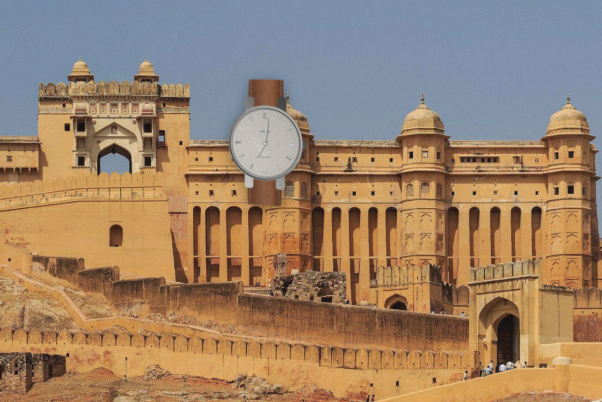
h=7 m=1
